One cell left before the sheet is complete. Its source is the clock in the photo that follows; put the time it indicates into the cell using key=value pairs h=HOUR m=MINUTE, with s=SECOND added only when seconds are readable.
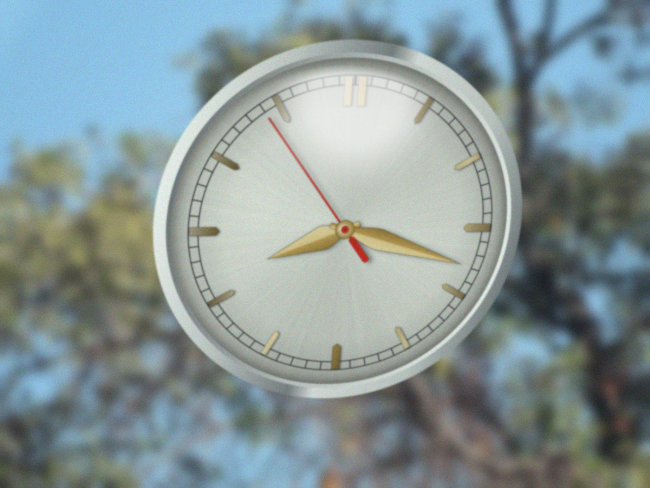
h=8 m=17 s=54
